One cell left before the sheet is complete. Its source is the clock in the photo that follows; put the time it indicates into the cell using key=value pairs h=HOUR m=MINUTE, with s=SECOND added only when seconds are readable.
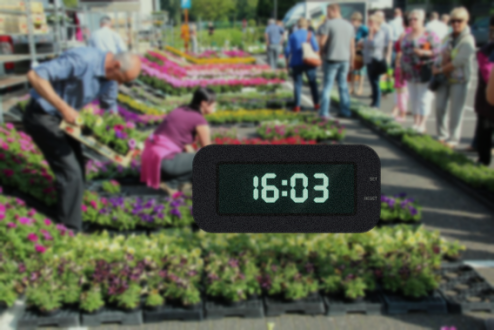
h=16 m=3
